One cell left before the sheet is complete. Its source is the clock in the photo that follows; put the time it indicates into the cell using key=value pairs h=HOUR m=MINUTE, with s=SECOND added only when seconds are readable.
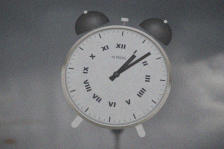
h=1 m=8
